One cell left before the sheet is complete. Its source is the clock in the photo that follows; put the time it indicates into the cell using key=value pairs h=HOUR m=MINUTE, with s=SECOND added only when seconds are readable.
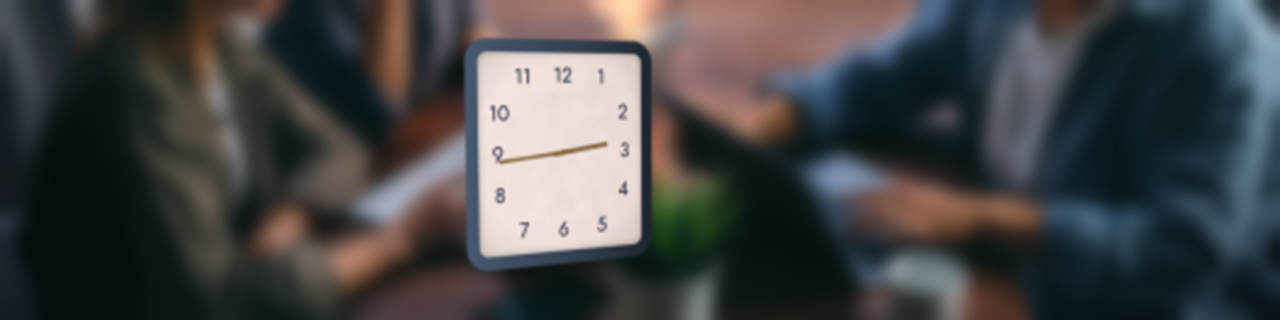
h=2 m=44
